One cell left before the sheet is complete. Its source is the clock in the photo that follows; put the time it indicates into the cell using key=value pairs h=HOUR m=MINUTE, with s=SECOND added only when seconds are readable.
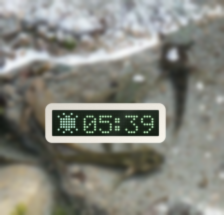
h=5 m=39
